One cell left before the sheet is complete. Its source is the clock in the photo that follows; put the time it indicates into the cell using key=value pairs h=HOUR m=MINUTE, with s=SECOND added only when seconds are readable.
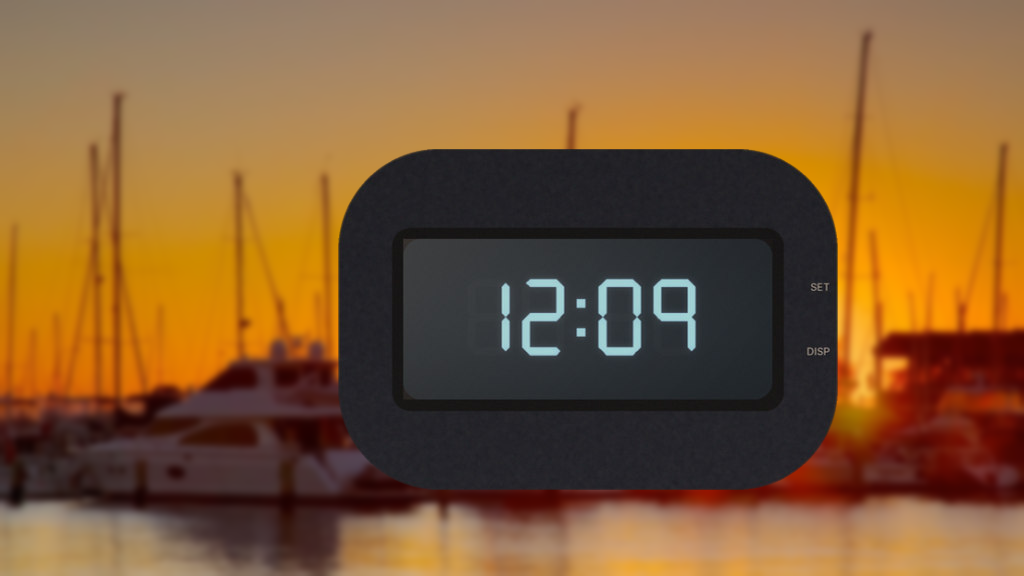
h=12 m=9
